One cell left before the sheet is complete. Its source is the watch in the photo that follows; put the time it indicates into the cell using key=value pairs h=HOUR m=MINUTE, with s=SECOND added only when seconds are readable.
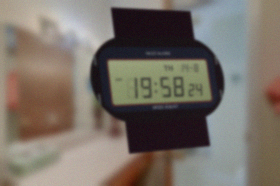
h=19 m=58 s=24
